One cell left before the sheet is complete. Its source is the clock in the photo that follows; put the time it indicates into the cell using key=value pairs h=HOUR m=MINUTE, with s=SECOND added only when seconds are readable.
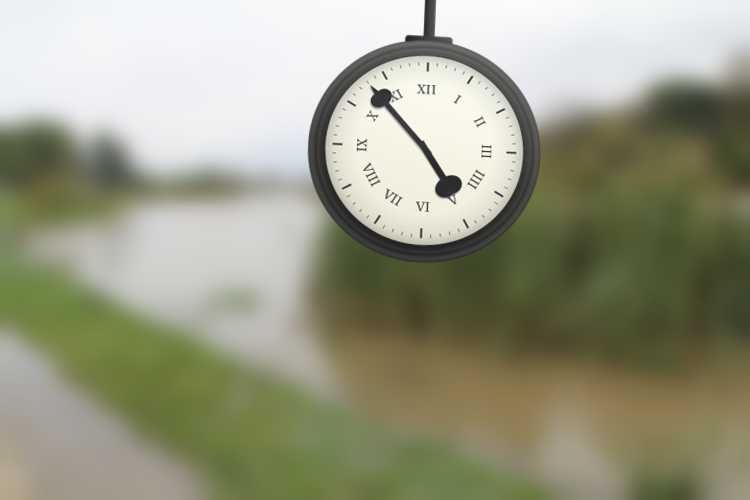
h=4 m=53
